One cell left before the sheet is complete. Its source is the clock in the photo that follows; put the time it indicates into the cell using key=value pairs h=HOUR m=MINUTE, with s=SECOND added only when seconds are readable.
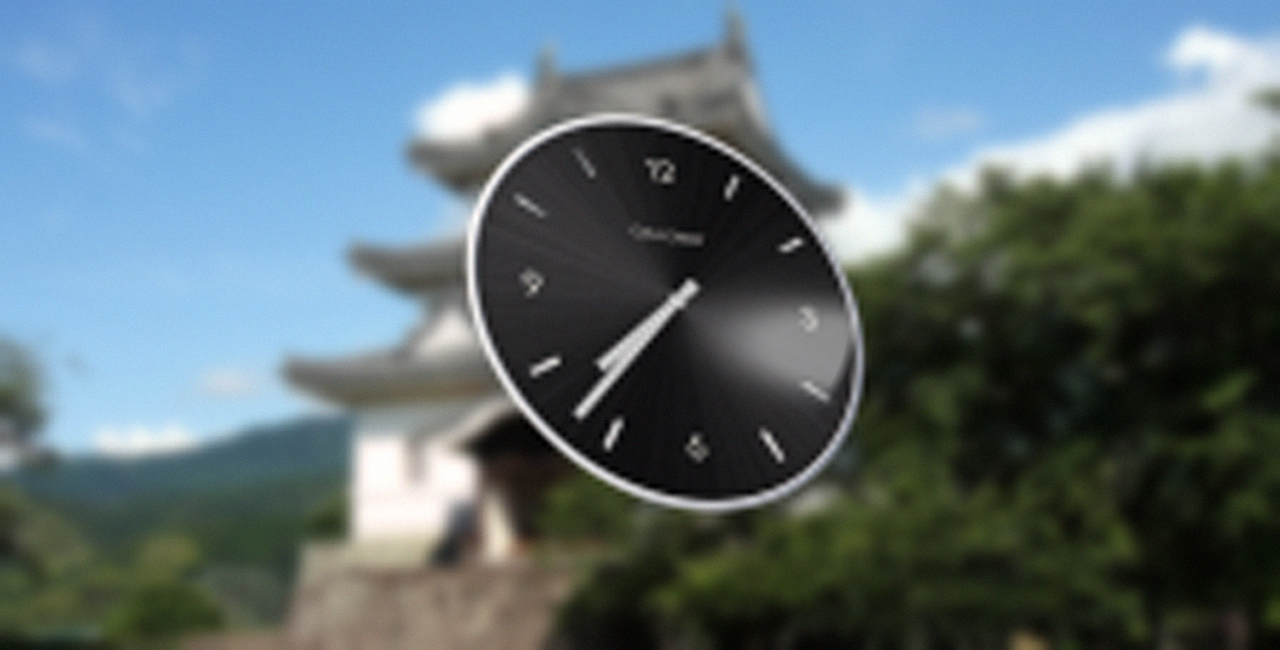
h=7 m=37
